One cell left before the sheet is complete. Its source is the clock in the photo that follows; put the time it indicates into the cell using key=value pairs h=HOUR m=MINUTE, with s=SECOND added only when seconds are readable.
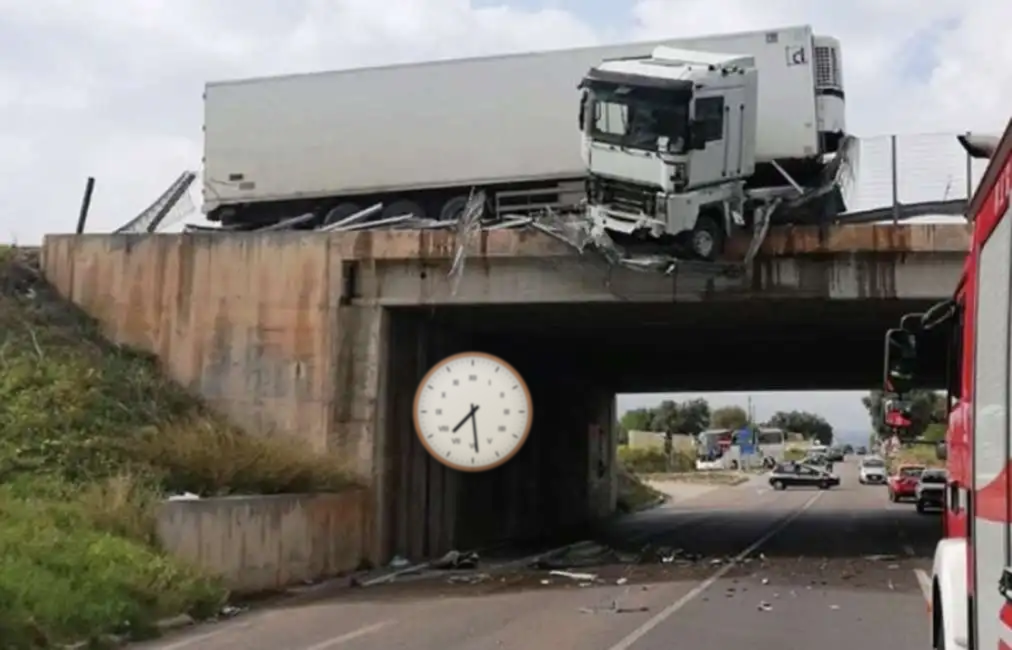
h=7 m=29
